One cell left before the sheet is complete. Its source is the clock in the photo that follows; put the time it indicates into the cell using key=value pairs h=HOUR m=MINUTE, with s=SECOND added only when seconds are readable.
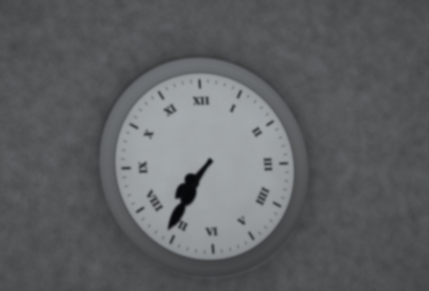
h=7 m=36
